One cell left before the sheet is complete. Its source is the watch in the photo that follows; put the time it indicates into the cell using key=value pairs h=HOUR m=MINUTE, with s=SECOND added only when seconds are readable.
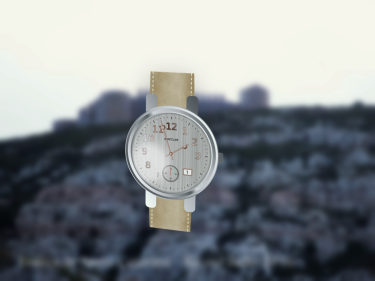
h=1 m=57
